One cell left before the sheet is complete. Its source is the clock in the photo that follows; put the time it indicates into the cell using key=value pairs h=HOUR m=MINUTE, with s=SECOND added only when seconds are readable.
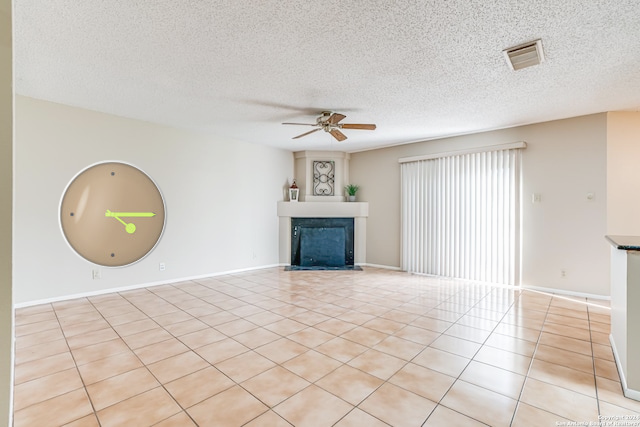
h=4 m=15
